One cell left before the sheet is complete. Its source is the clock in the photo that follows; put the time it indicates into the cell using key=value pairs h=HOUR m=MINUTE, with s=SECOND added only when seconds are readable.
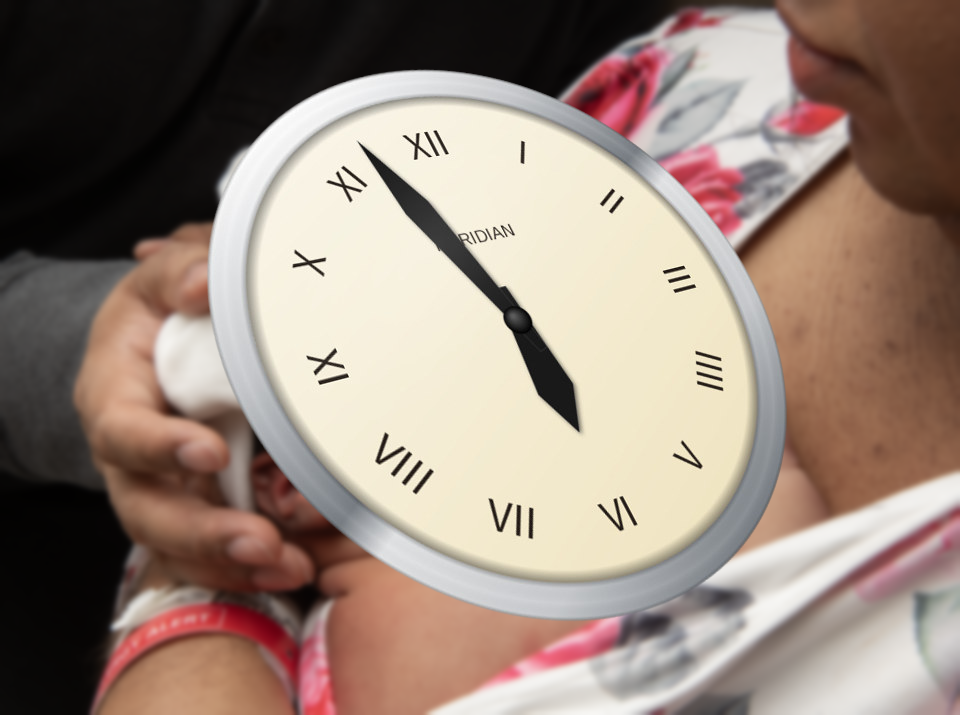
h=5 m=57
